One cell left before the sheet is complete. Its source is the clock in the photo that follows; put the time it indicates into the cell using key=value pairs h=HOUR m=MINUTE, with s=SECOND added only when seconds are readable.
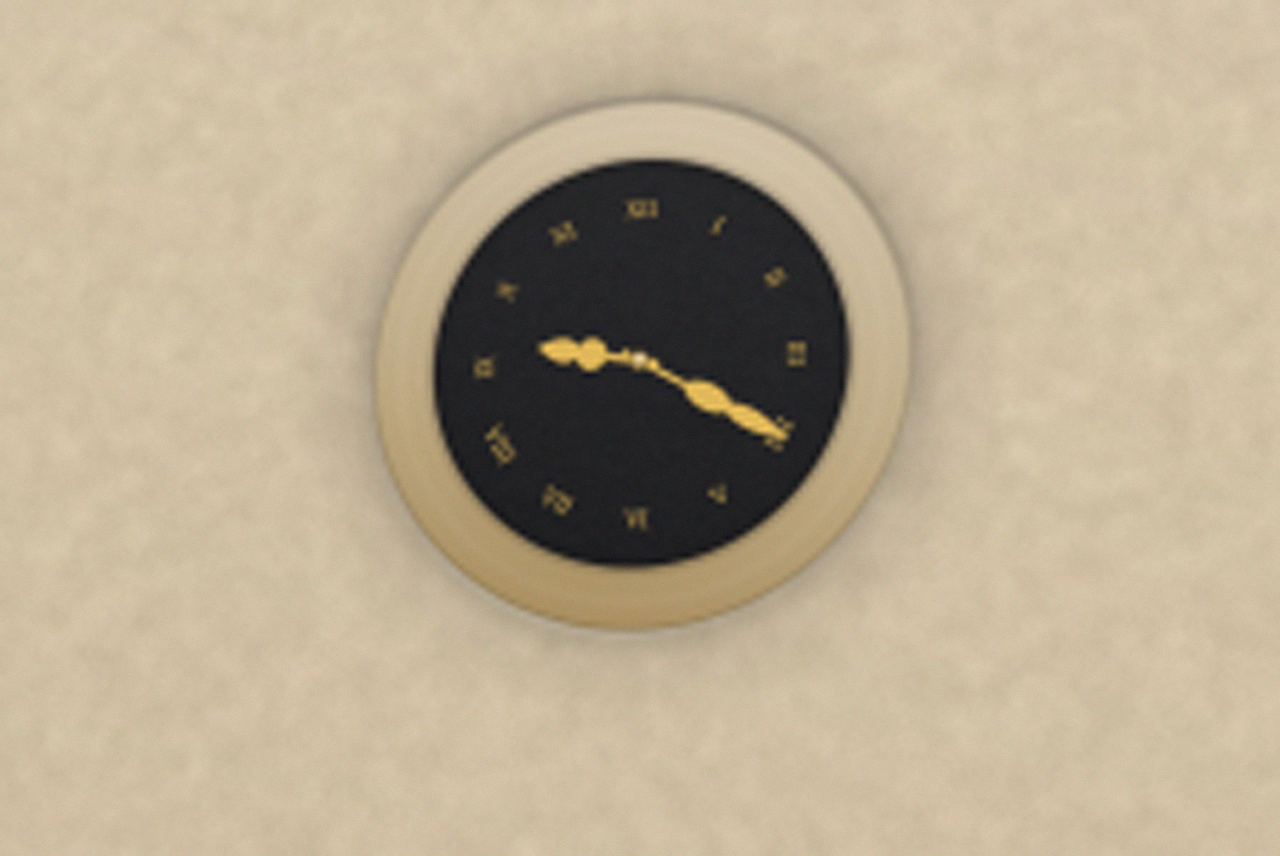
h=9 m=20
